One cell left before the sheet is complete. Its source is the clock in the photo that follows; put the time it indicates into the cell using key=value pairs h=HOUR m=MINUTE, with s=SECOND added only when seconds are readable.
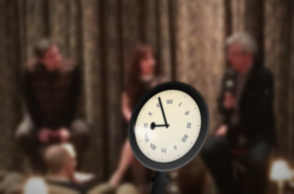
h=8 m=56
